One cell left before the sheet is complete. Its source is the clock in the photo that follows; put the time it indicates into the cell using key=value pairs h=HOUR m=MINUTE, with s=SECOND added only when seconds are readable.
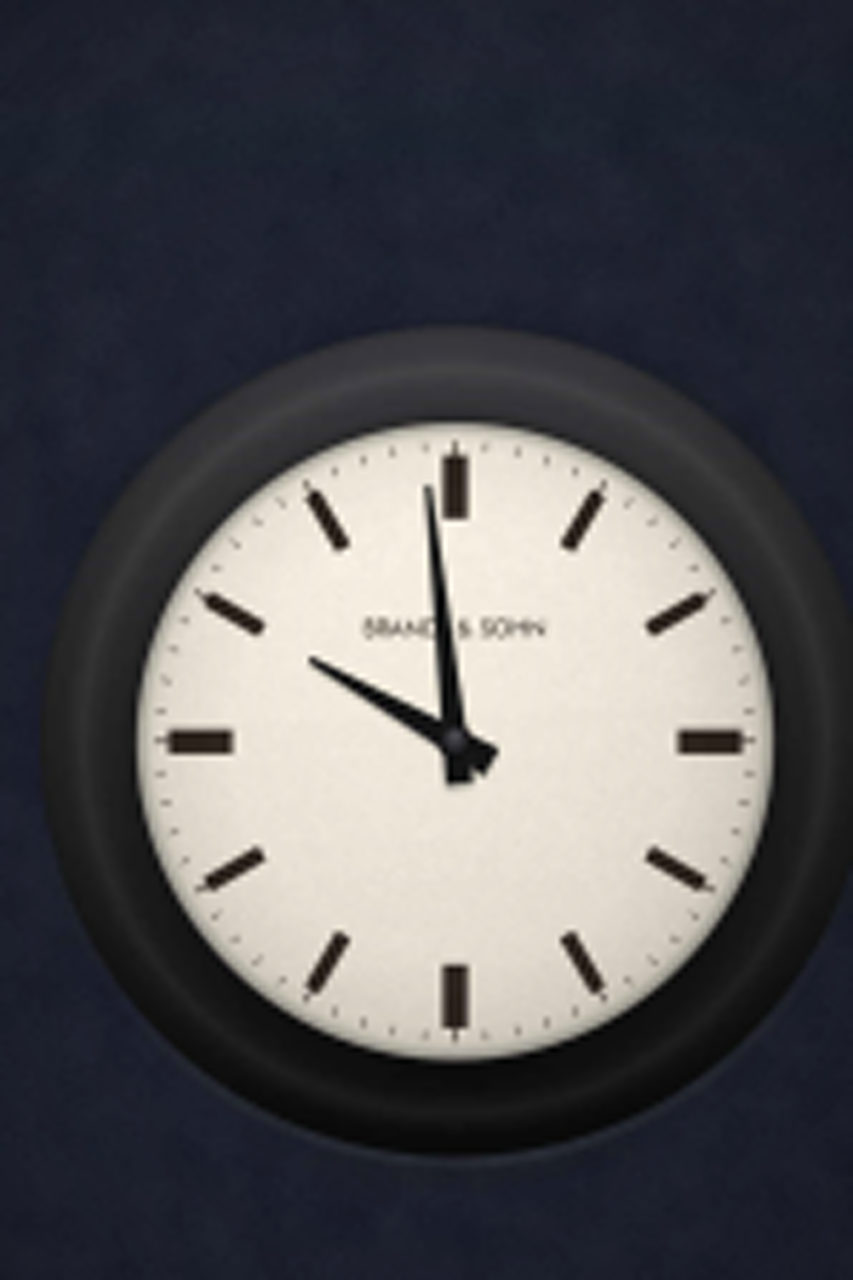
h=9 m=59
